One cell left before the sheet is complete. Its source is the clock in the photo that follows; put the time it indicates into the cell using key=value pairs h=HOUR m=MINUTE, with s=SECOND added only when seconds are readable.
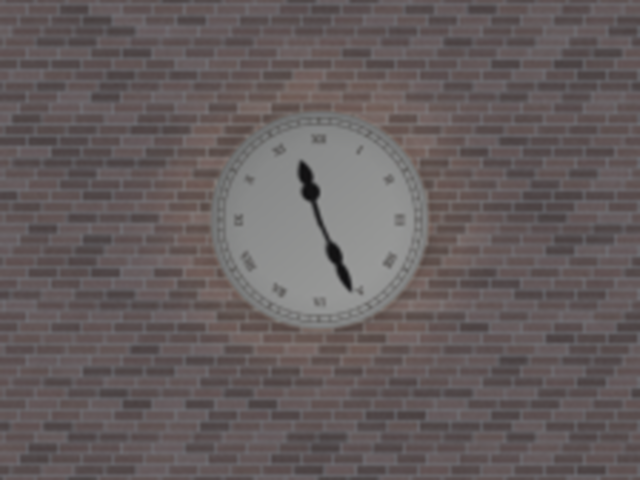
h=11 m=26
